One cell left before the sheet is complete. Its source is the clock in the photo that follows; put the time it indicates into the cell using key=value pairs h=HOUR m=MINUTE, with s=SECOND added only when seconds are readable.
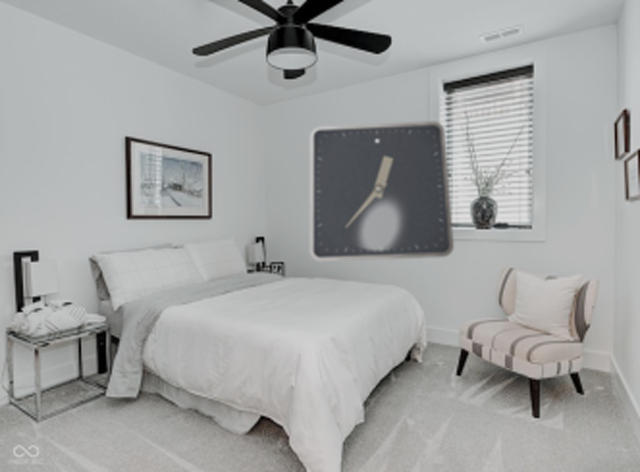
h=12 m=37
